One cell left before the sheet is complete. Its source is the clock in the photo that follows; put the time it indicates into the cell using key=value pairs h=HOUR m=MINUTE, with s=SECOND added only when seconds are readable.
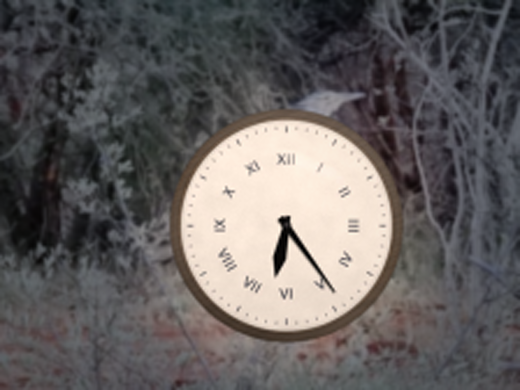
h=6 m=24
